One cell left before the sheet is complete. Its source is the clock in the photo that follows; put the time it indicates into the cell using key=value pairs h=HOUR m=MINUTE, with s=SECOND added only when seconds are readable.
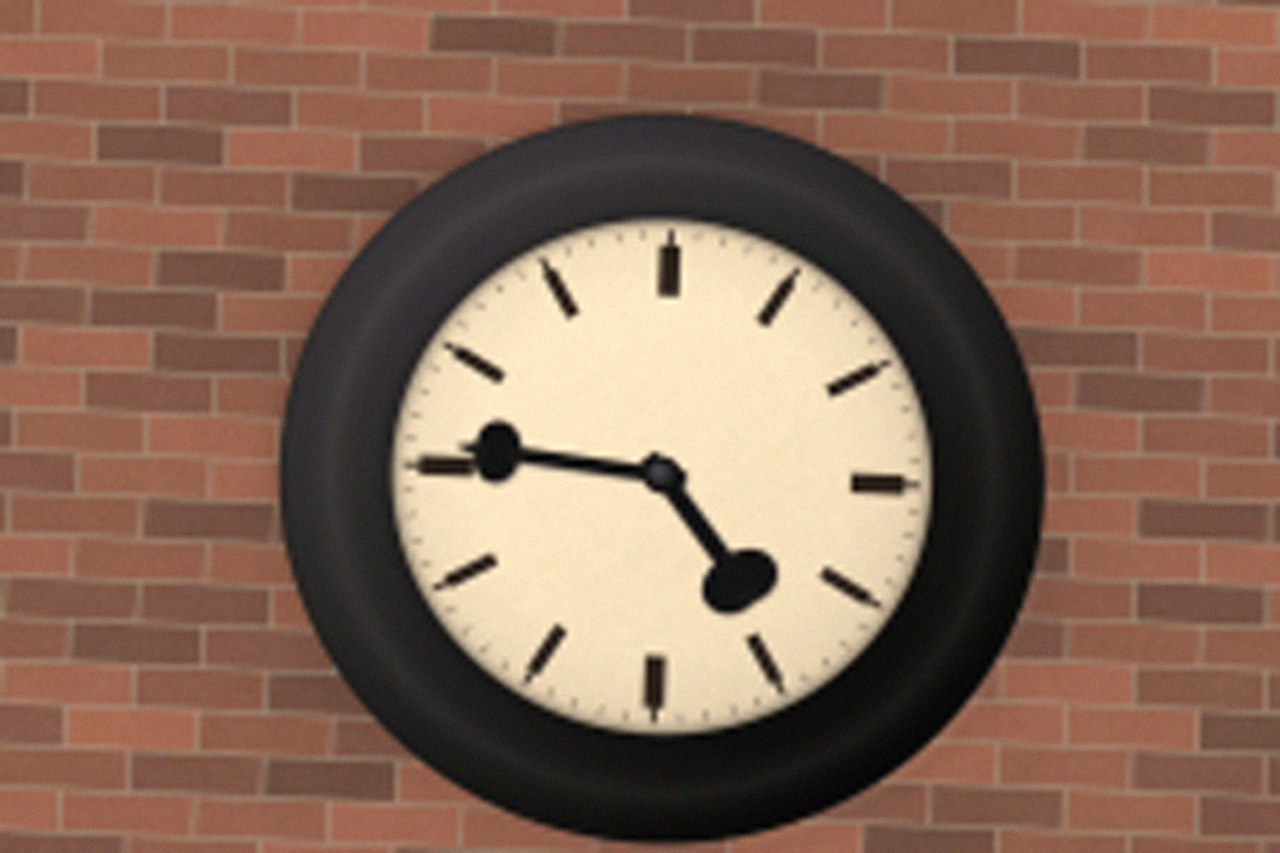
h=4 m=46
